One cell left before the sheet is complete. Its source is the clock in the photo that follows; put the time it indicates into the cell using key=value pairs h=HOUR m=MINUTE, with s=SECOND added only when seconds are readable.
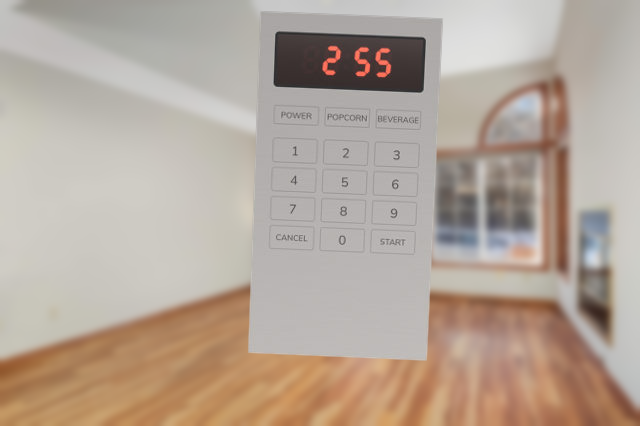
h=2 m=55
